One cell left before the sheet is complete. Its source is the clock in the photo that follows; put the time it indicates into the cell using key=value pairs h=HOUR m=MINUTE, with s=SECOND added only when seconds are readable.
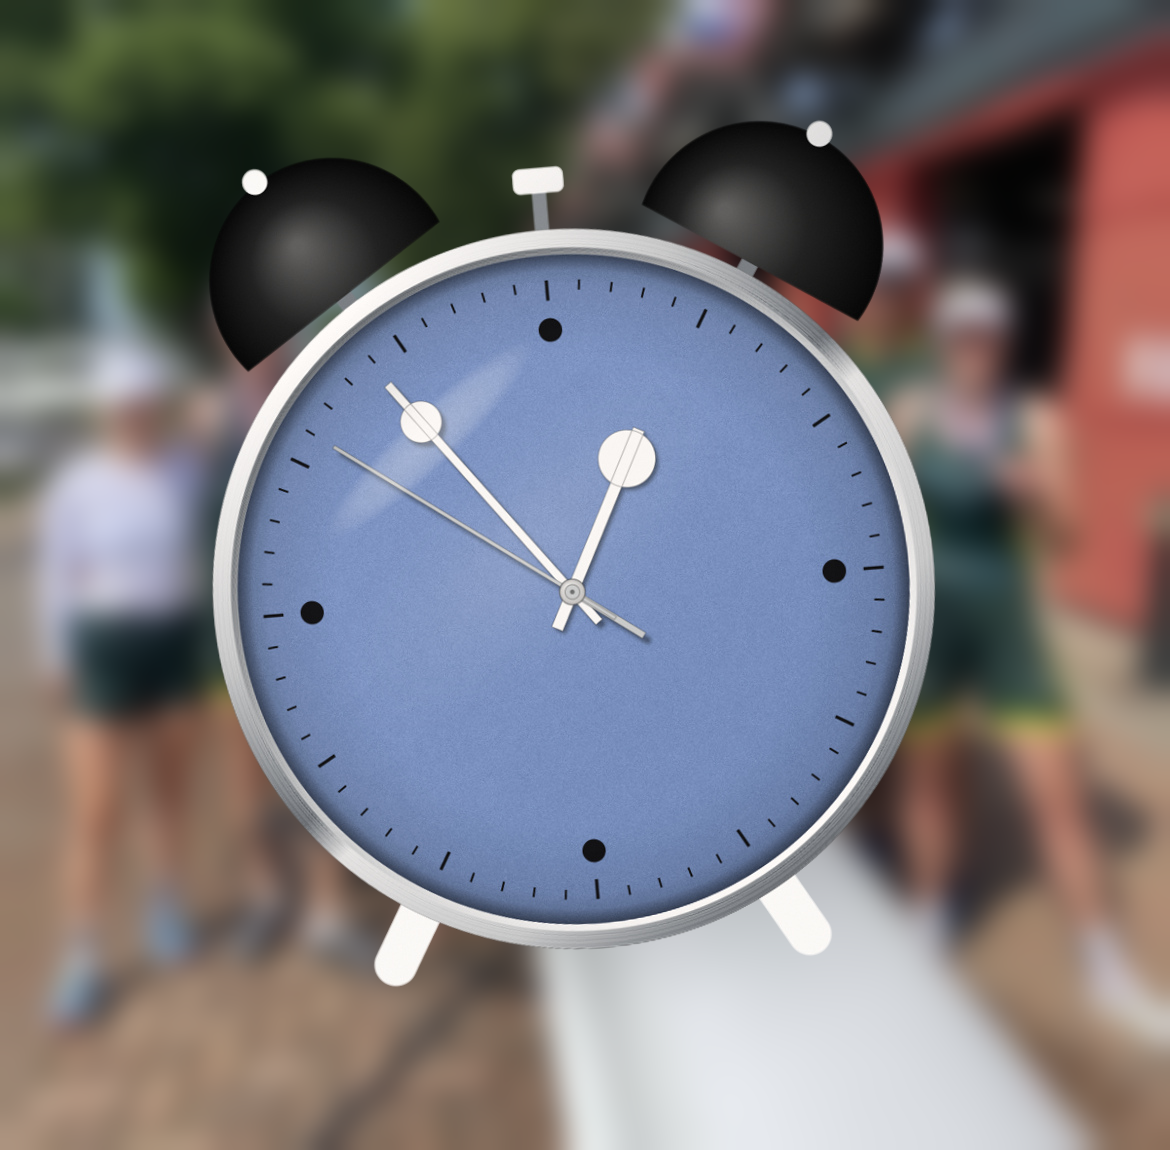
h=12 m=53 s=51
